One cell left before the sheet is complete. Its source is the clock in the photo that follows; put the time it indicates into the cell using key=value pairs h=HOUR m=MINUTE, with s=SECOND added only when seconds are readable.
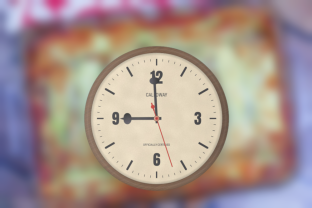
h=8 m=59 s=27
